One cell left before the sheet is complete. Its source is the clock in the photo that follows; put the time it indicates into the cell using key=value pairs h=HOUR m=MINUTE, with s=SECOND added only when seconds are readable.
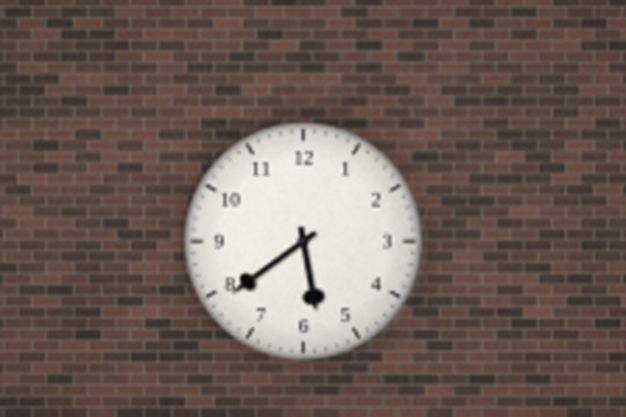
h=5 m=39
